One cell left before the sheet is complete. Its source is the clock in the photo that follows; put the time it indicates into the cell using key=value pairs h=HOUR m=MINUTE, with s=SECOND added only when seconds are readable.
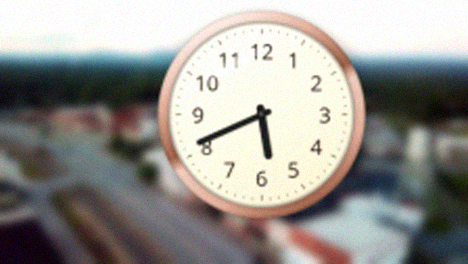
h=5 m=41
